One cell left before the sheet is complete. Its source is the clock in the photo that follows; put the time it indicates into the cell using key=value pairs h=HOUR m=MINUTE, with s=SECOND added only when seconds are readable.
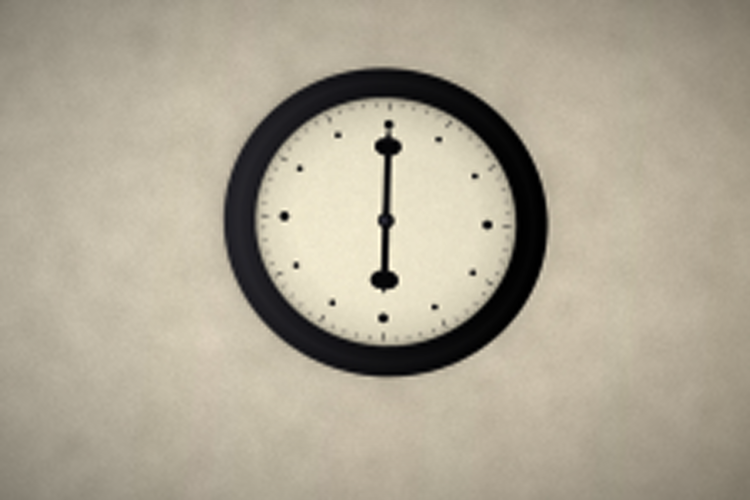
h=6 m=0
